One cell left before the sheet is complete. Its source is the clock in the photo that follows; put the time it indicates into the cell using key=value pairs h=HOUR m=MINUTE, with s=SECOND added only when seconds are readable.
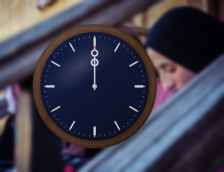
h=12 m=0
